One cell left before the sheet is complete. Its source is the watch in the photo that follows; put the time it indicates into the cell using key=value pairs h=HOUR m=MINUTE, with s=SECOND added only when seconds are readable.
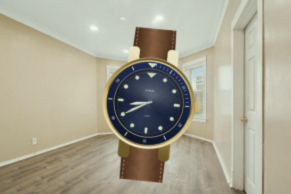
h=8 m=40
